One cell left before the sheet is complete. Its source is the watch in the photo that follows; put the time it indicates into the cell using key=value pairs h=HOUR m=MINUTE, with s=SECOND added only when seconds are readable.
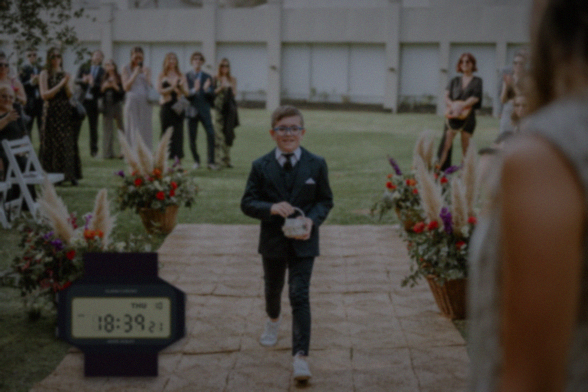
h=18 m=39 s=21
